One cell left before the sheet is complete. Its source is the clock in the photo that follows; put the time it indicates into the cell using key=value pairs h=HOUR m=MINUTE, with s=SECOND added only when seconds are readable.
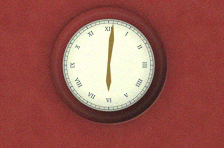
h=6 m=1
